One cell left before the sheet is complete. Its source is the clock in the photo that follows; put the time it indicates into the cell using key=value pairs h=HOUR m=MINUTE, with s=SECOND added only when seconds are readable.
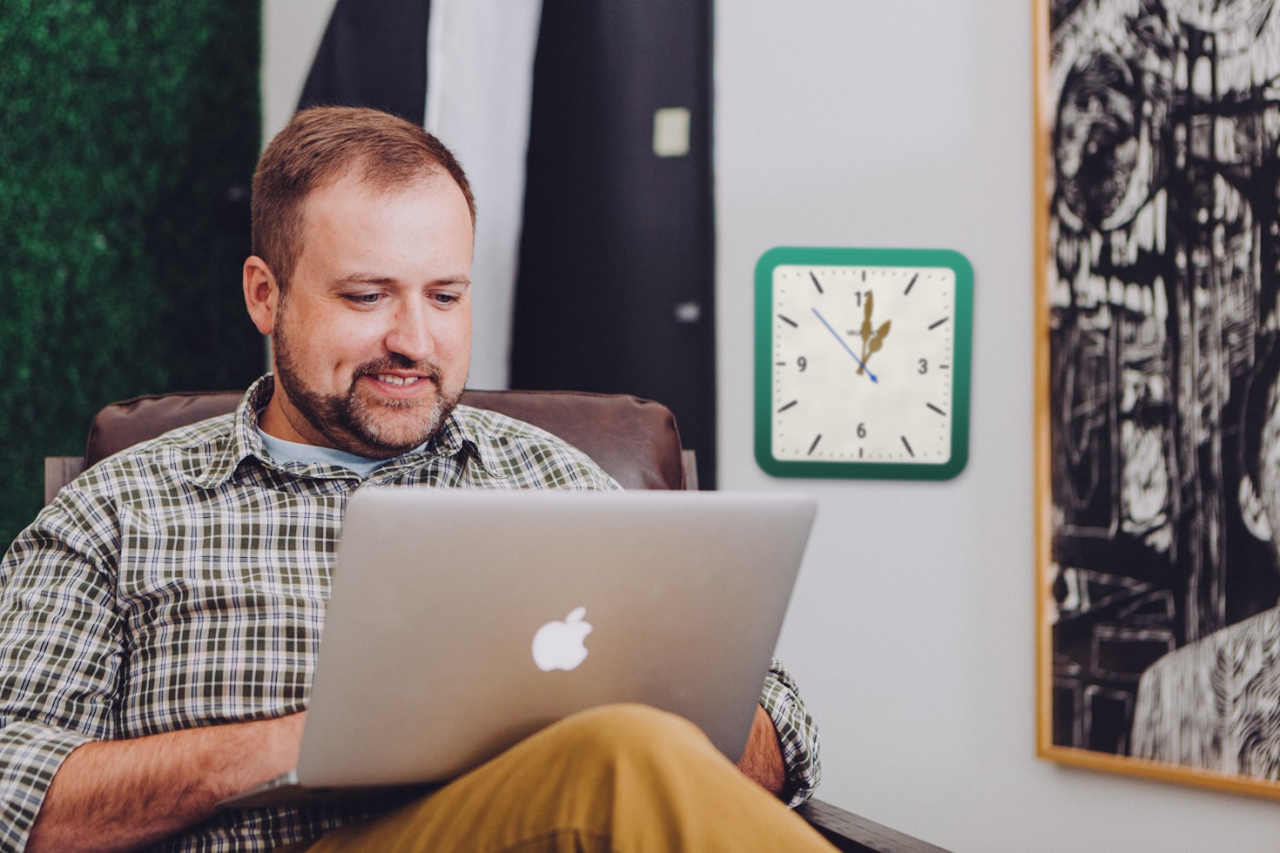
h=1 m=0 s=53
